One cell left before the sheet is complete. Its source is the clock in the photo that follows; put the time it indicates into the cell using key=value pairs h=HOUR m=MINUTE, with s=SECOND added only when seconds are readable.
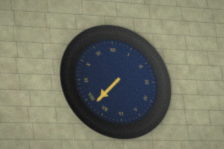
h=7 m=38
